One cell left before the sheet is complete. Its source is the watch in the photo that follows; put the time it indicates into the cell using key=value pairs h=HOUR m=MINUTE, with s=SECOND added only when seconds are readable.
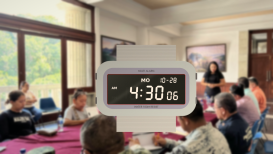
h=4 m=30 s=6
